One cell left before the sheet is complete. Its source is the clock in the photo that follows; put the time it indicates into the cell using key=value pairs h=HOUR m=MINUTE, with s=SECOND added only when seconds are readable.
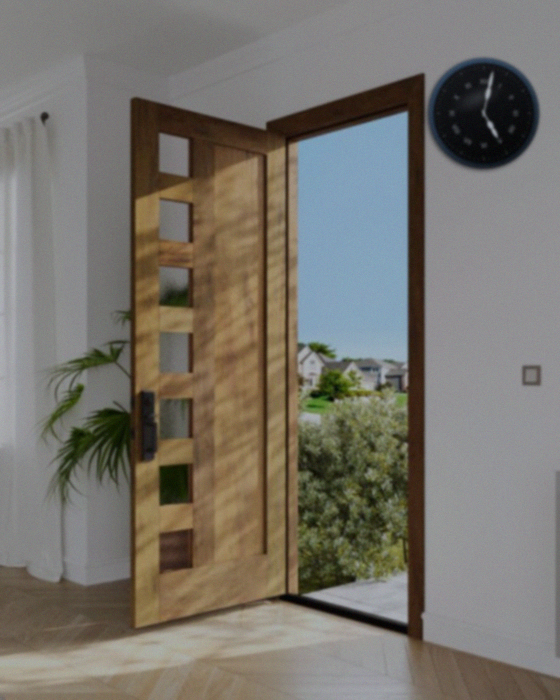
h=5 m=2
